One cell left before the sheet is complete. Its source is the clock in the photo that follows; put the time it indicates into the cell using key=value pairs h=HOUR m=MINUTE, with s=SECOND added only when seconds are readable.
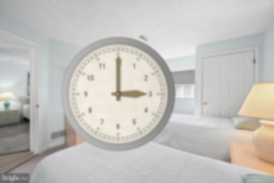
h=3 m=0
